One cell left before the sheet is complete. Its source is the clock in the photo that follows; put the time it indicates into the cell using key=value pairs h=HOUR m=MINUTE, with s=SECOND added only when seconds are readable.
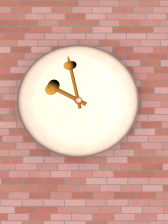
h=9 m=58
